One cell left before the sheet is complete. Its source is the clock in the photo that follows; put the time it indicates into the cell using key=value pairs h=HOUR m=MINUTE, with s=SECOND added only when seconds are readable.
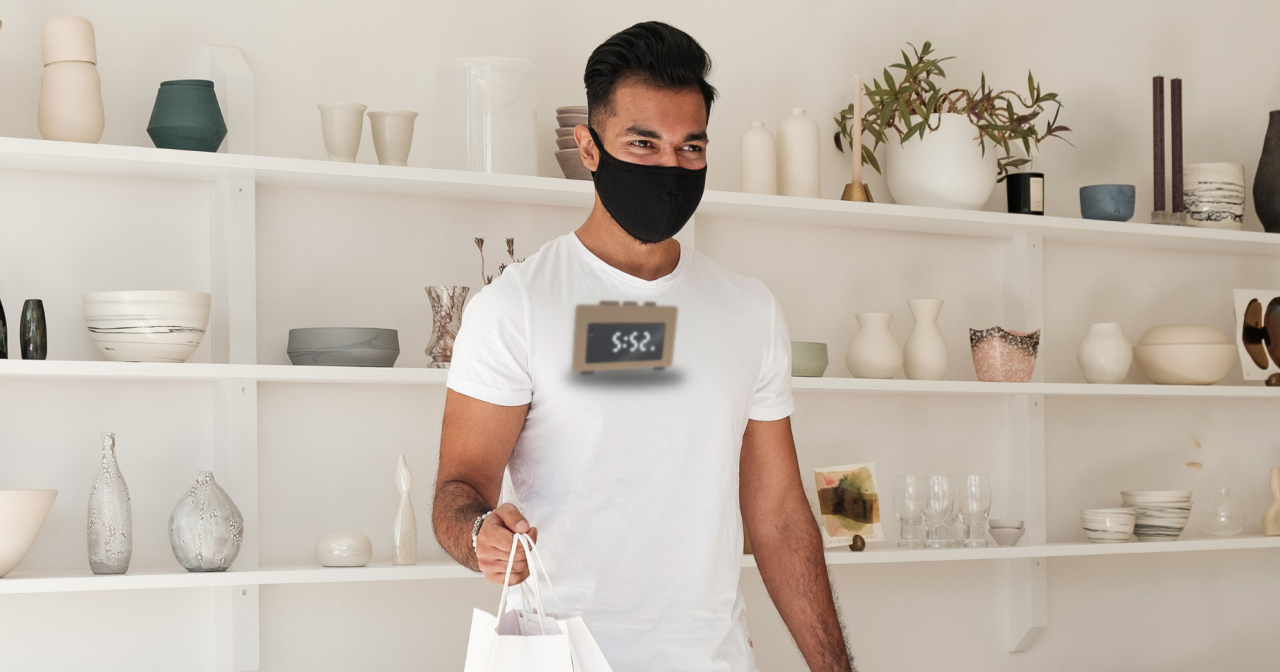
h=5 m=52
